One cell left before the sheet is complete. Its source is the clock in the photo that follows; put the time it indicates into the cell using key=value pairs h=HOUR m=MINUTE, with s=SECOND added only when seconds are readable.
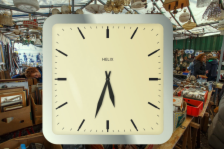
h=5 m=33
